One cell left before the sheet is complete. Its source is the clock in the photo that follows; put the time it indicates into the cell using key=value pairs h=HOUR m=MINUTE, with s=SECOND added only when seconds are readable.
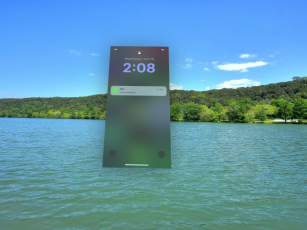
h=2 m=8
